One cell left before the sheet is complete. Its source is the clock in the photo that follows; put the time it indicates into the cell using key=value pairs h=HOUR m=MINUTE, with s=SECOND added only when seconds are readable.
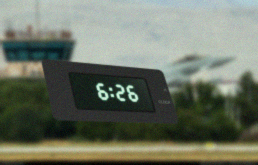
h=6 m=26
